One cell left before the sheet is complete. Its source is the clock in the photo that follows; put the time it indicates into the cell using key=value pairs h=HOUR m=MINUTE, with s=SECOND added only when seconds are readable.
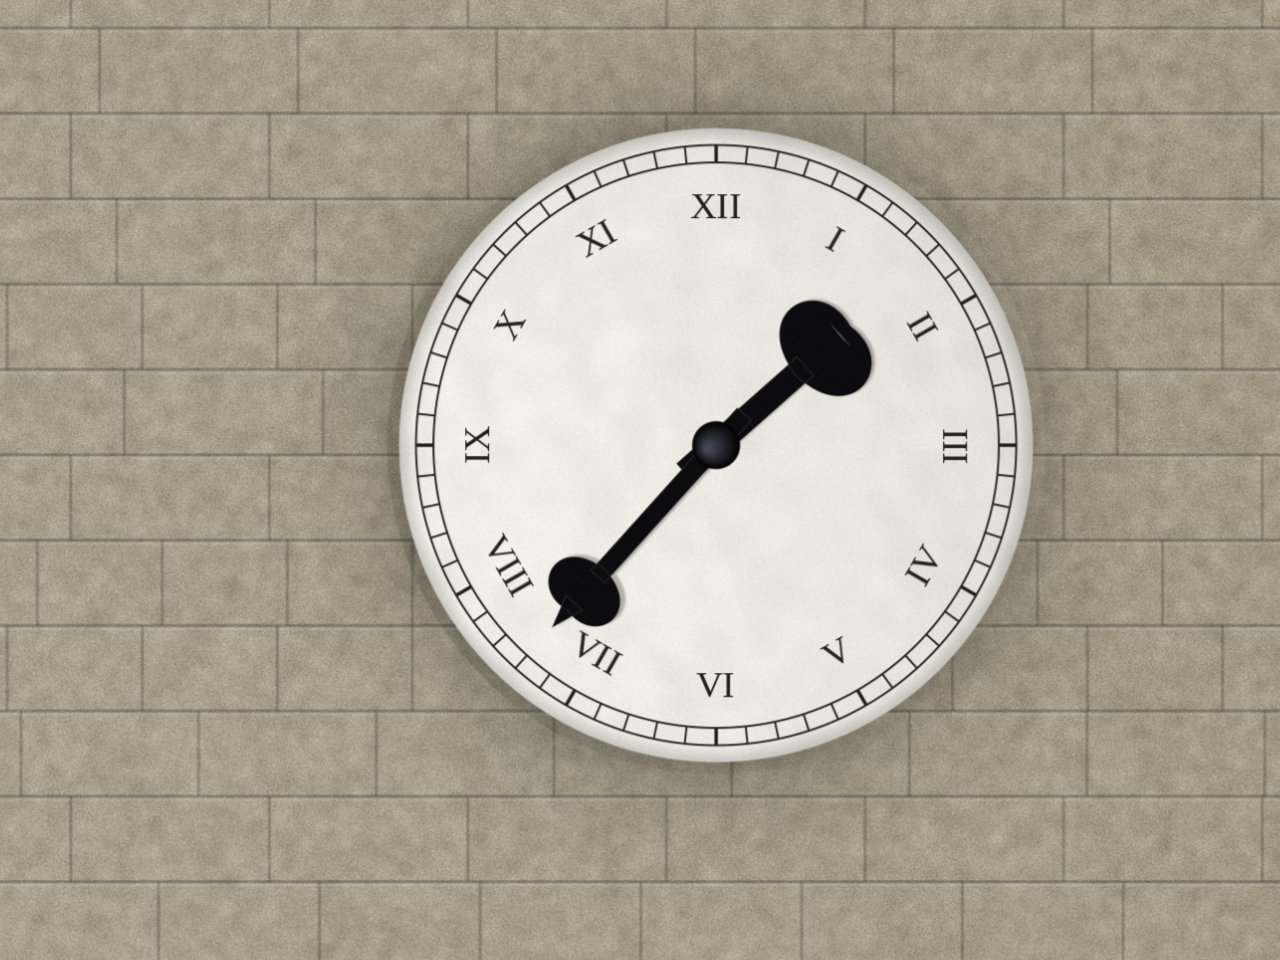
h=1 m=37
